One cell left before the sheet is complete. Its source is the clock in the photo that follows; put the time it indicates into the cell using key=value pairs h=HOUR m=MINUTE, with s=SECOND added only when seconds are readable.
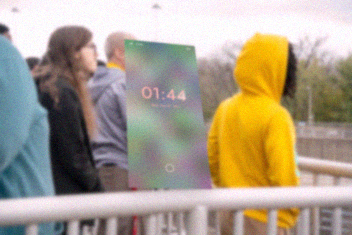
h=1 m=44
